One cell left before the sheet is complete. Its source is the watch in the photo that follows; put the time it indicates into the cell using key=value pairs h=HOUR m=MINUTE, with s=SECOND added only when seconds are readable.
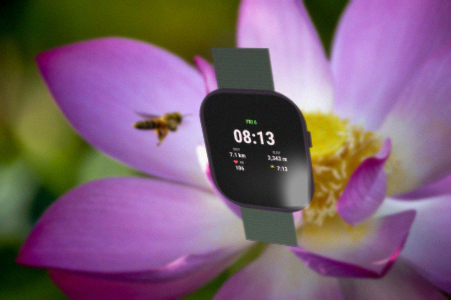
h=8 m=13
